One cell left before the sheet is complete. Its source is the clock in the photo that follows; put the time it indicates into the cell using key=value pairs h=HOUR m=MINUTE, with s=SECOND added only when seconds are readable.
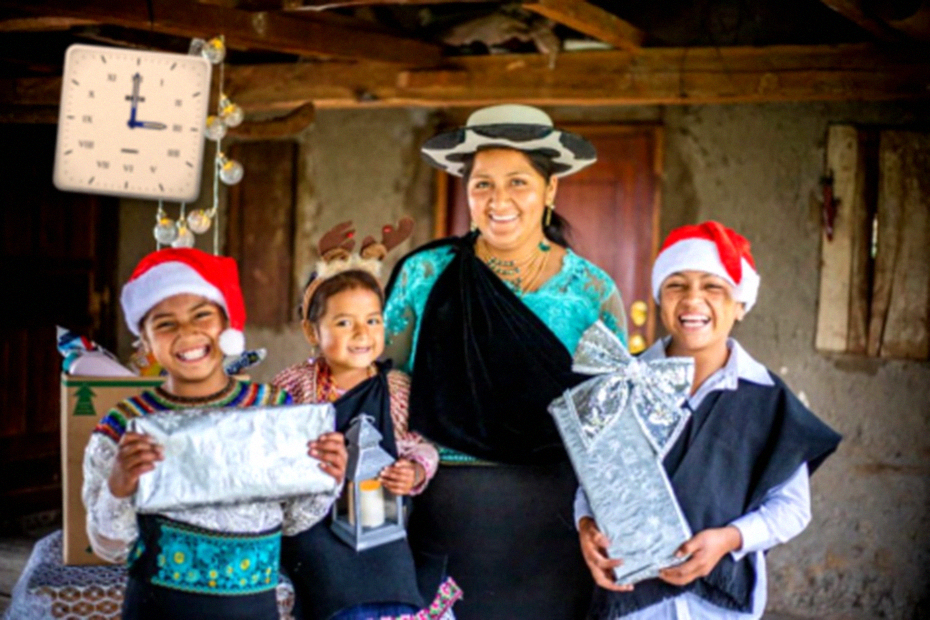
h=3 m=0
